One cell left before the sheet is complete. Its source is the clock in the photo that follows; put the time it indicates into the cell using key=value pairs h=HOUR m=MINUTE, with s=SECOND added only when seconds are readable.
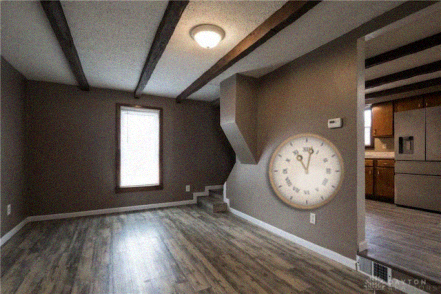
h=11 m=2
